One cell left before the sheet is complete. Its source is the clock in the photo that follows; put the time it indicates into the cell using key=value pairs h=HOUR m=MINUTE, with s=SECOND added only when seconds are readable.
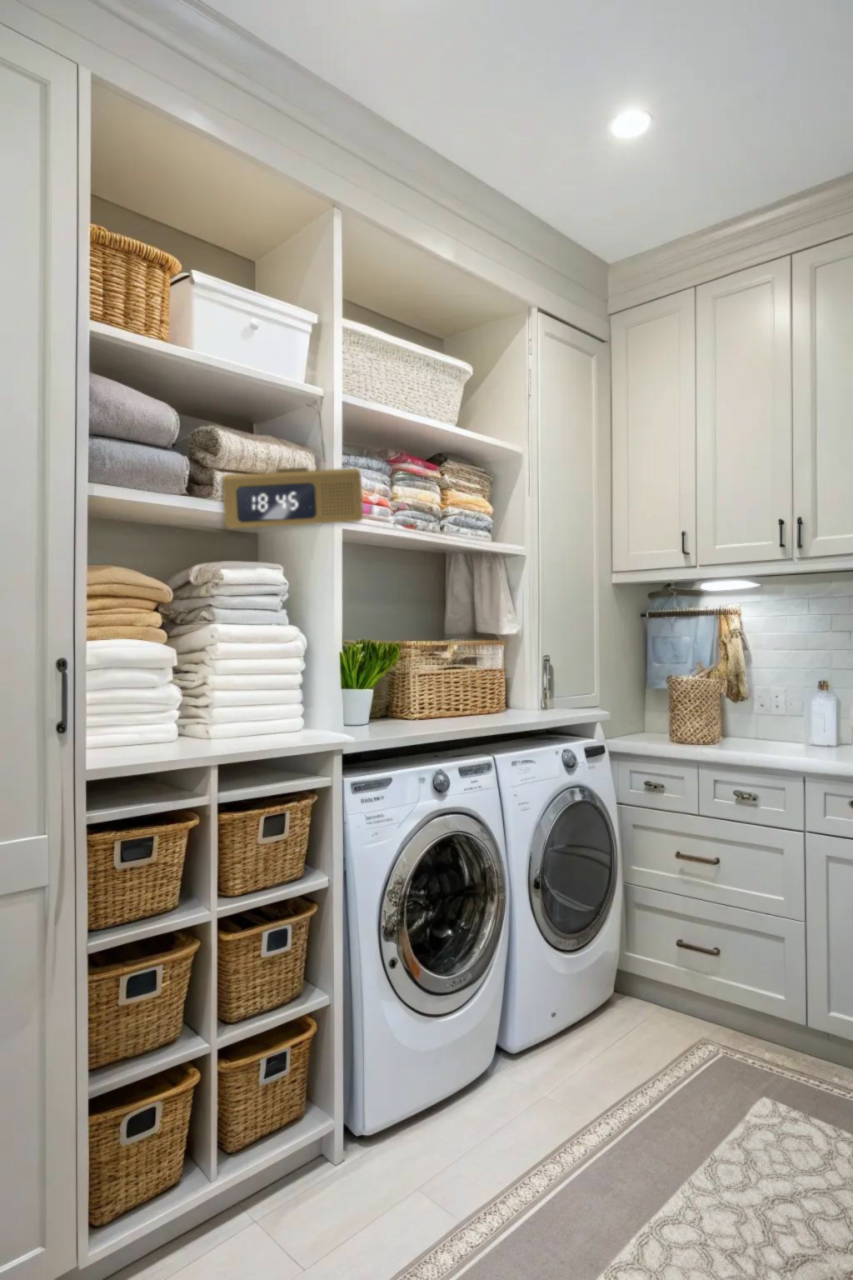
h=18 m=45
